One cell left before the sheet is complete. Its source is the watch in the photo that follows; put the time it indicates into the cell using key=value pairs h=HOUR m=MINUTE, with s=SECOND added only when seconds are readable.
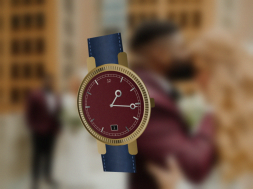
h=1 m=16
